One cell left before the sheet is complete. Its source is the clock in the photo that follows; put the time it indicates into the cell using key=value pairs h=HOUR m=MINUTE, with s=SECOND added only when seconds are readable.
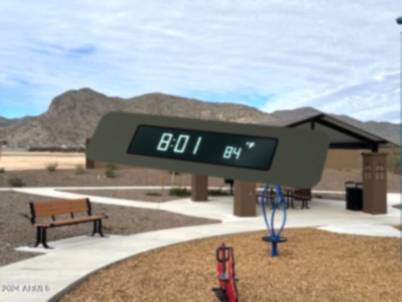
h=8 m=1
